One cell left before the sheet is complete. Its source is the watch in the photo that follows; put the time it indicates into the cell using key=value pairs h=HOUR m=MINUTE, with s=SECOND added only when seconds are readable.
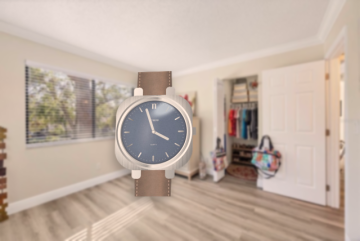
h=3 m=57
